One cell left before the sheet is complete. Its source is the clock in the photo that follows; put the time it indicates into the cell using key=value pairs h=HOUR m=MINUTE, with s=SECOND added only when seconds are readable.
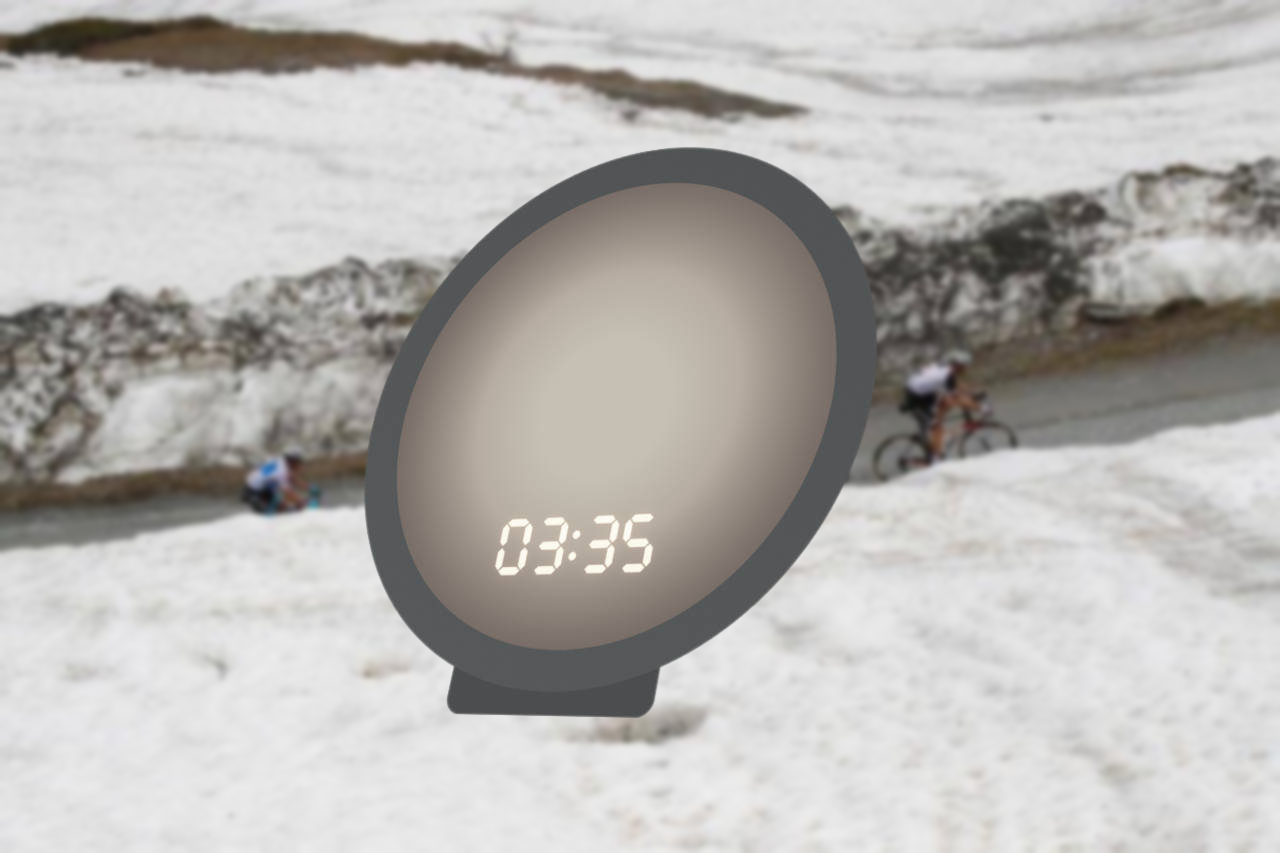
h=3 m=35
